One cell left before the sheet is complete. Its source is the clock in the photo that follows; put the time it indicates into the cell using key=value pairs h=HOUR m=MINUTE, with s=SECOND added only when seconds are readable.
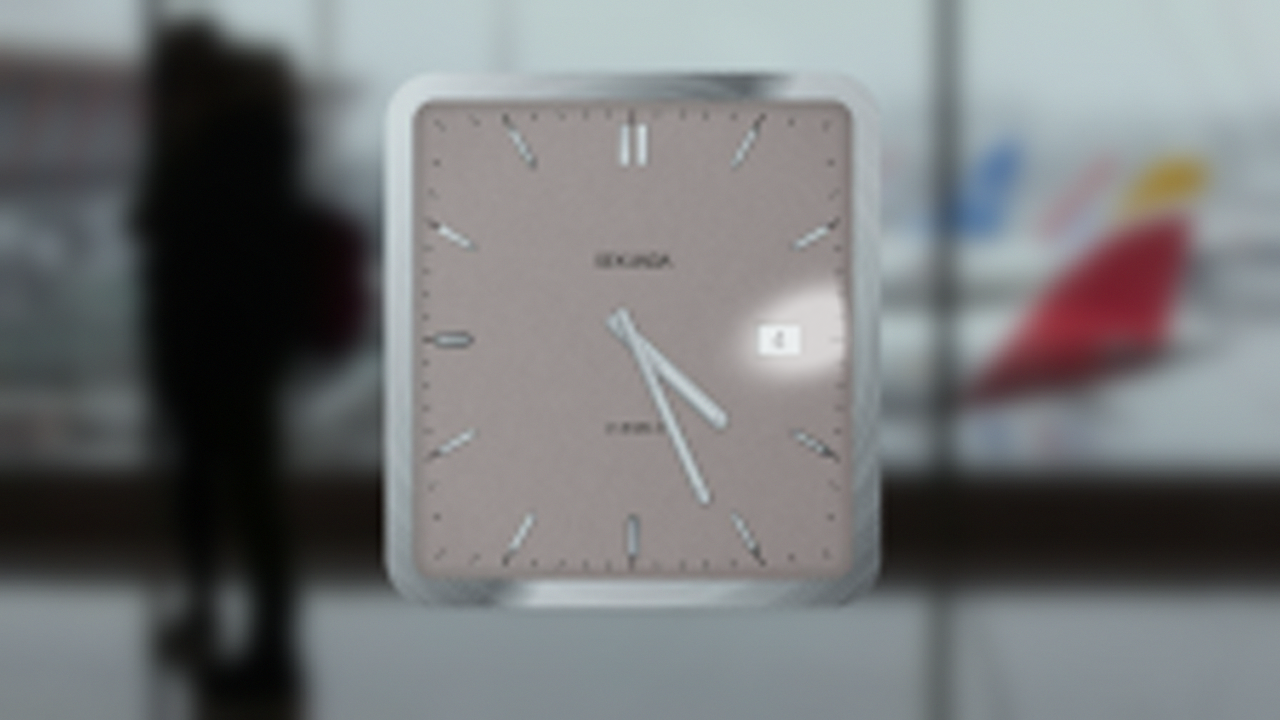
h=4 m=26
